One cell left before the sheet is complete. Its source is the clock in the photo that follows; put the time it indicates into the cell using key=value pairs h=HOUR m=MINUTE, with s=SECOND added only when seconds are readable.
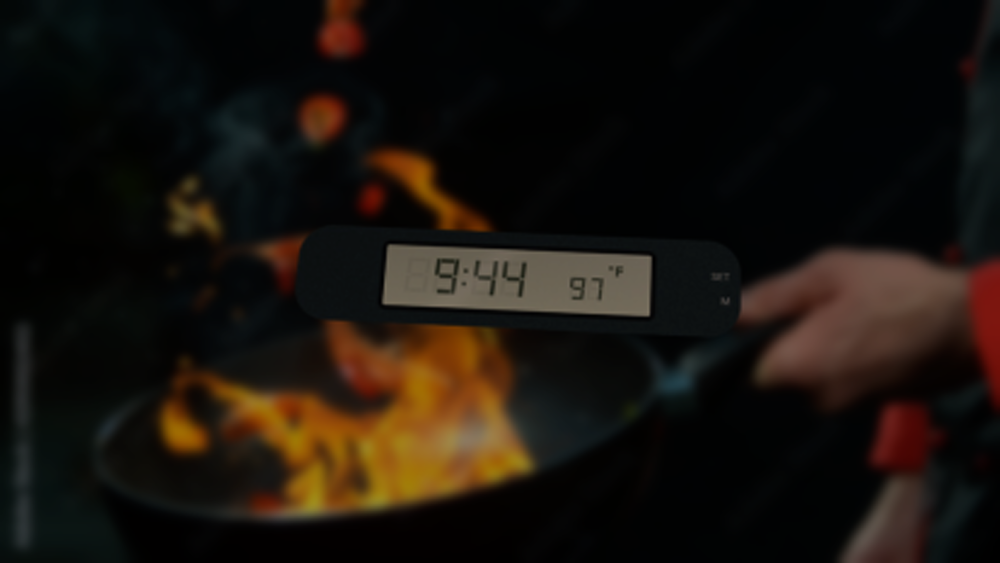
h=9 m=44
